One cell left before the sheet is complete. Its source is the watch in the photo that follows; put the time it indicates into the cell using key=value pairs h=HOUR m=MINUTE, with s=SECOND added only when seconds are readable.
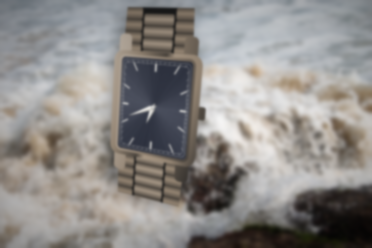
h=6 m=41
